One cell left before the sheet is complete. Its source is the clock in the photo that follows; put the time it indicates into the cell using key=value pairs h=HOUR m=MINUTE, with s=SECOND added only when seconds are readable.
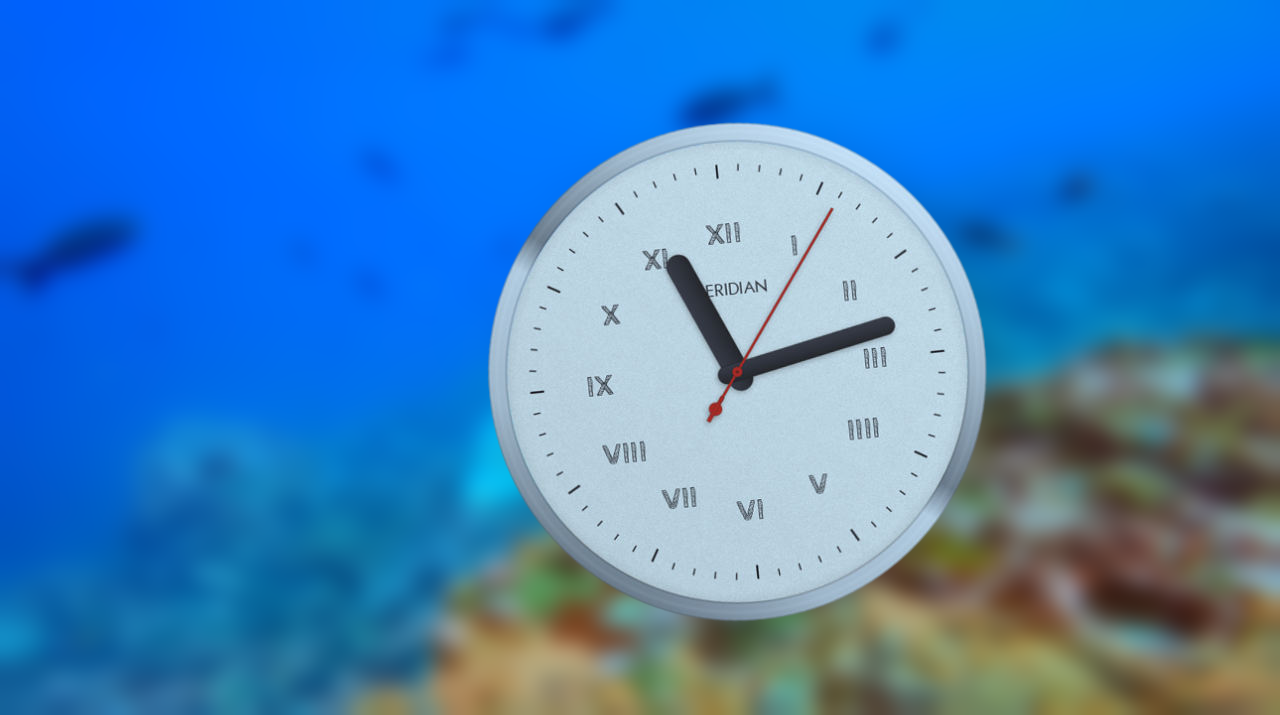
h=11 m=13 s=6
